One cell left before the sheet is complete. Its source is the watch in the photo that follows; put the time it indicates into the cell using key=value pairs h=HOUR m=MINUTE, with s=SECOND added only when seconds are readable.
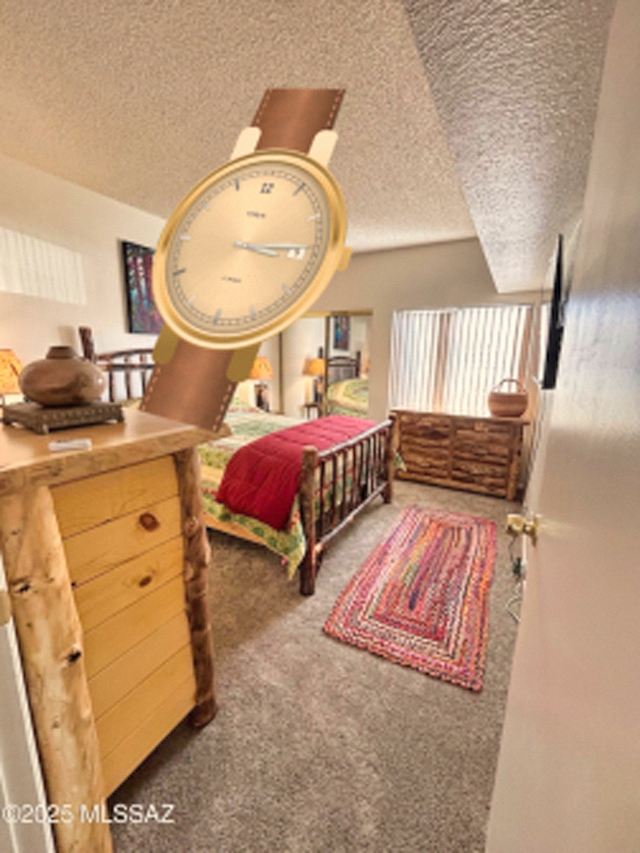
h=3 m=14
